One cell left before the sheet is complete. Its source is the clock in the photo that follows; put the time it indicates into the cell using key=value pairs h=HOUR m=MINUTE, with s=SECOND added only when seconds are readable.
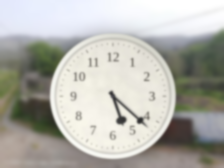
h=5 m=22
